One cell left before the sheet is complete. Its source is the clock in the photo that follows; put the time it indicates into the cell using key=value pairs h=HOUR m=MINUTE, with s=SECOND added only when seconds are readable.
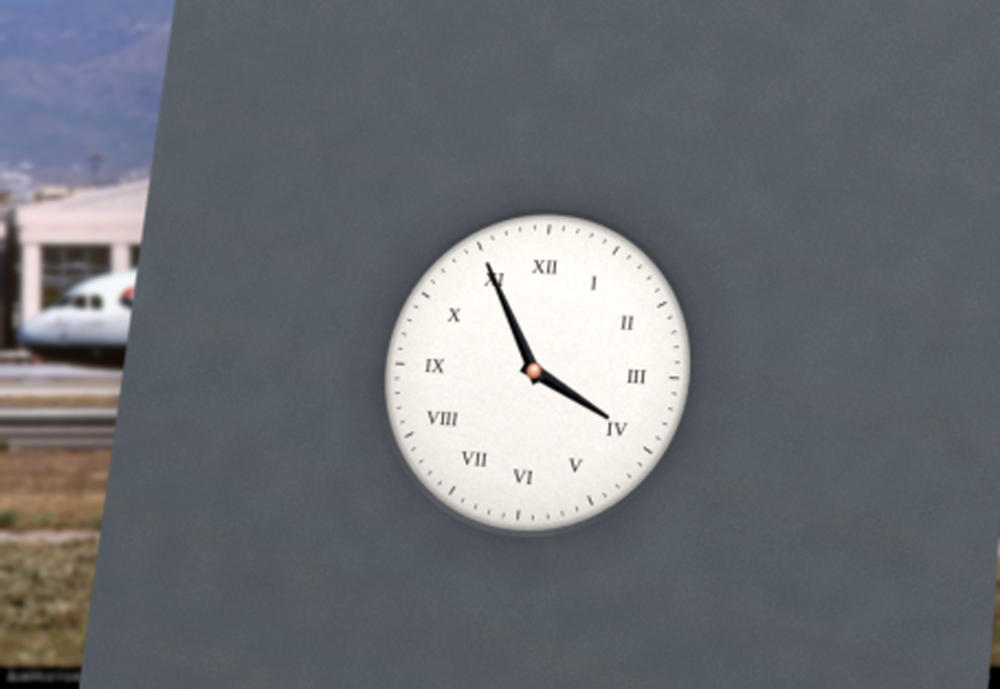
h=3 m=55
